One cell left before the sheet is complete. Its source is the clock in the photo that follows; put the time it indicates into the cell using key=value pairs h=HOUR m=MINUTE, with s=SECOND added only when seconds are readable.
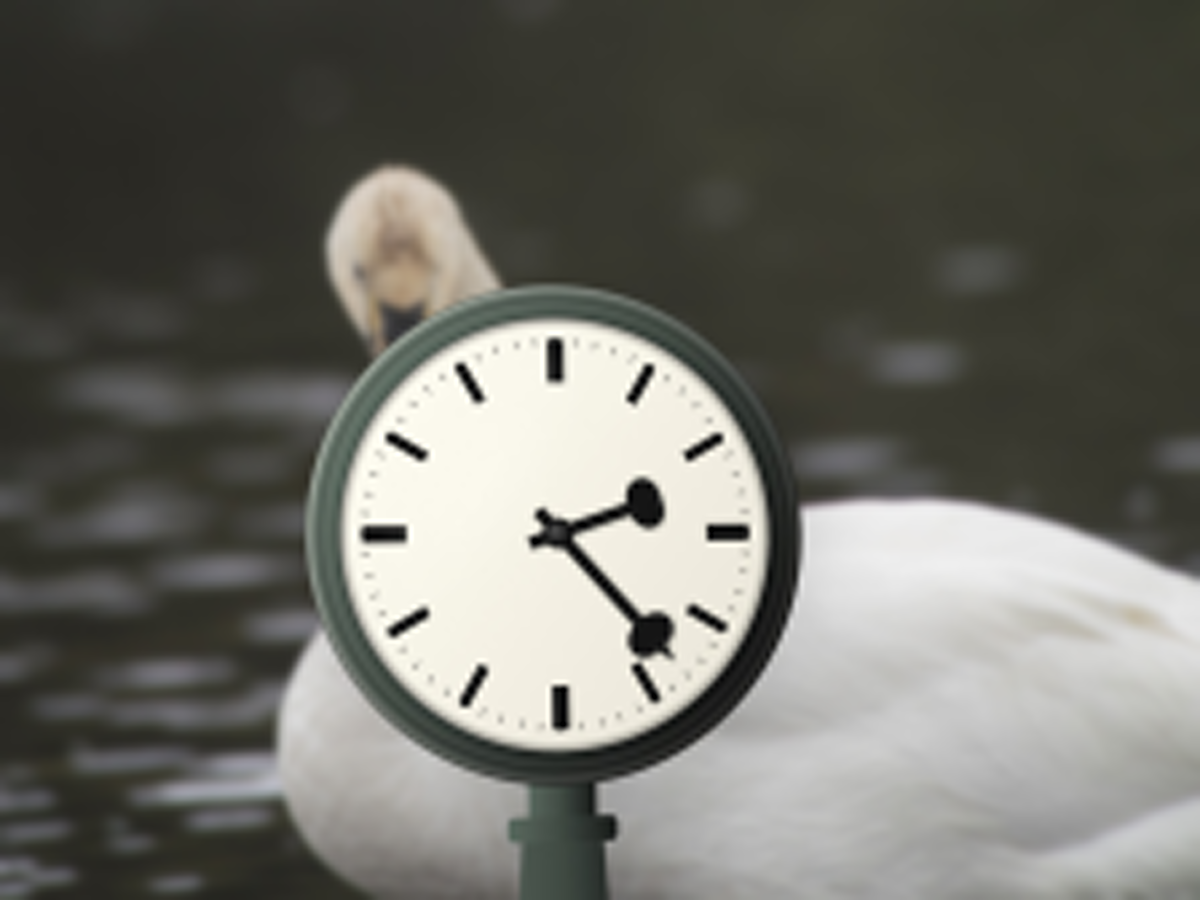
h=2 m=23
